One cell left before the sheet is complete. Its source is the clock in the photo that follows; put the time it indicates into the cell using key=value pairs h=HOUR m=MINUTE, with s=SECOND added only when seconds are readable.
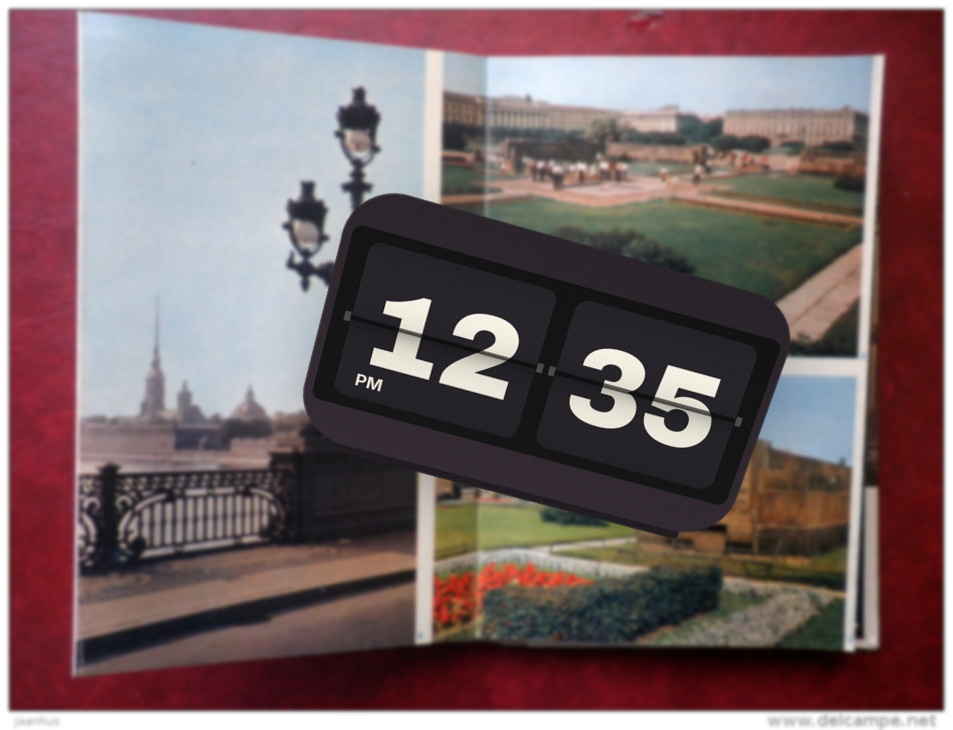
h=12 m=35
